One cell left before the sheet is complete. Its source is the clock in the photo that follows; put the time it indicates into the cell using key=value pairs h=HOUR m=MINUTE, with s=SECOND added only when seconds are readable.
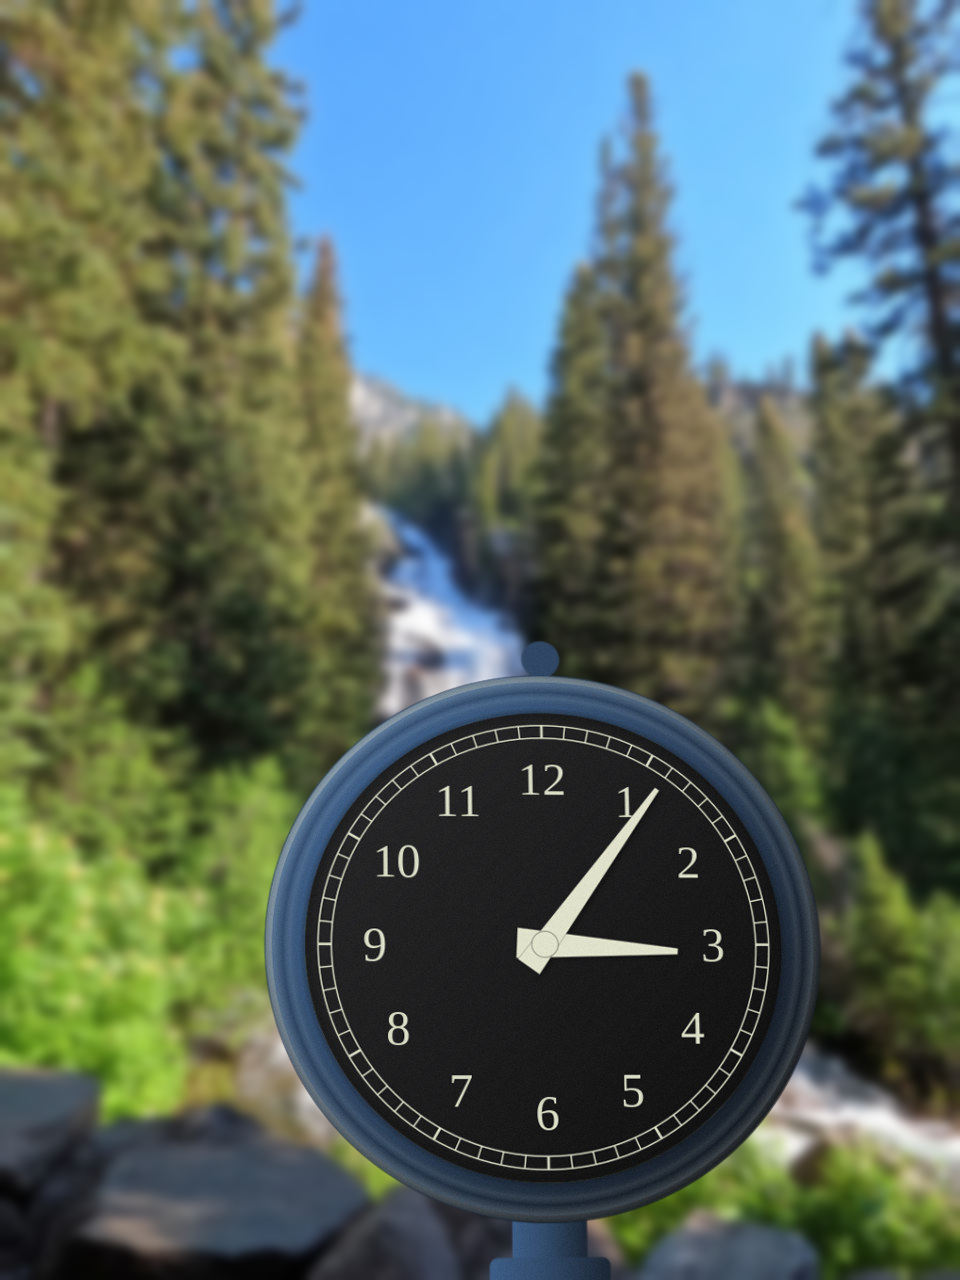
h=3 m=6
